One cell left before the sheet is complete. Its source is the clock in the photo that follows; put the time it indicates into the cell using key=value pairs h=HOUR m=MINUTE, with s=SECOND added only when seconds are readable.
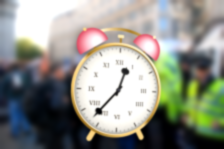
h=12 m=37
